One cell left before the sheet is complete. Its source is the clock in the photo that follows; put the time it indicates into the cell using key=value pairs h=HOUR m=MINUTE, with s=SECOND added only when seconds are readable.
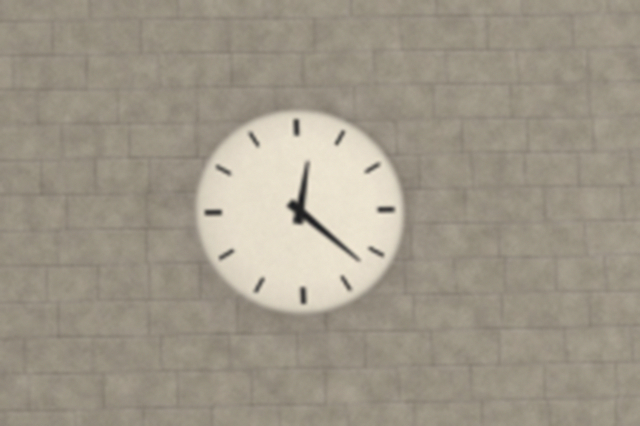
h=12 m=22
